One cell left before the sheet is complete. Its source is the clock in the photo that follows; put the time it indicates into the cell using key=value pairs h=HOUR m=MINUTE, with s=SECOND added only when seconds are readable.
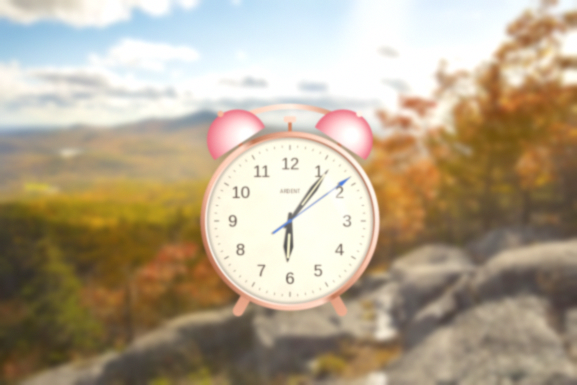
h=6 m=6 s=9
